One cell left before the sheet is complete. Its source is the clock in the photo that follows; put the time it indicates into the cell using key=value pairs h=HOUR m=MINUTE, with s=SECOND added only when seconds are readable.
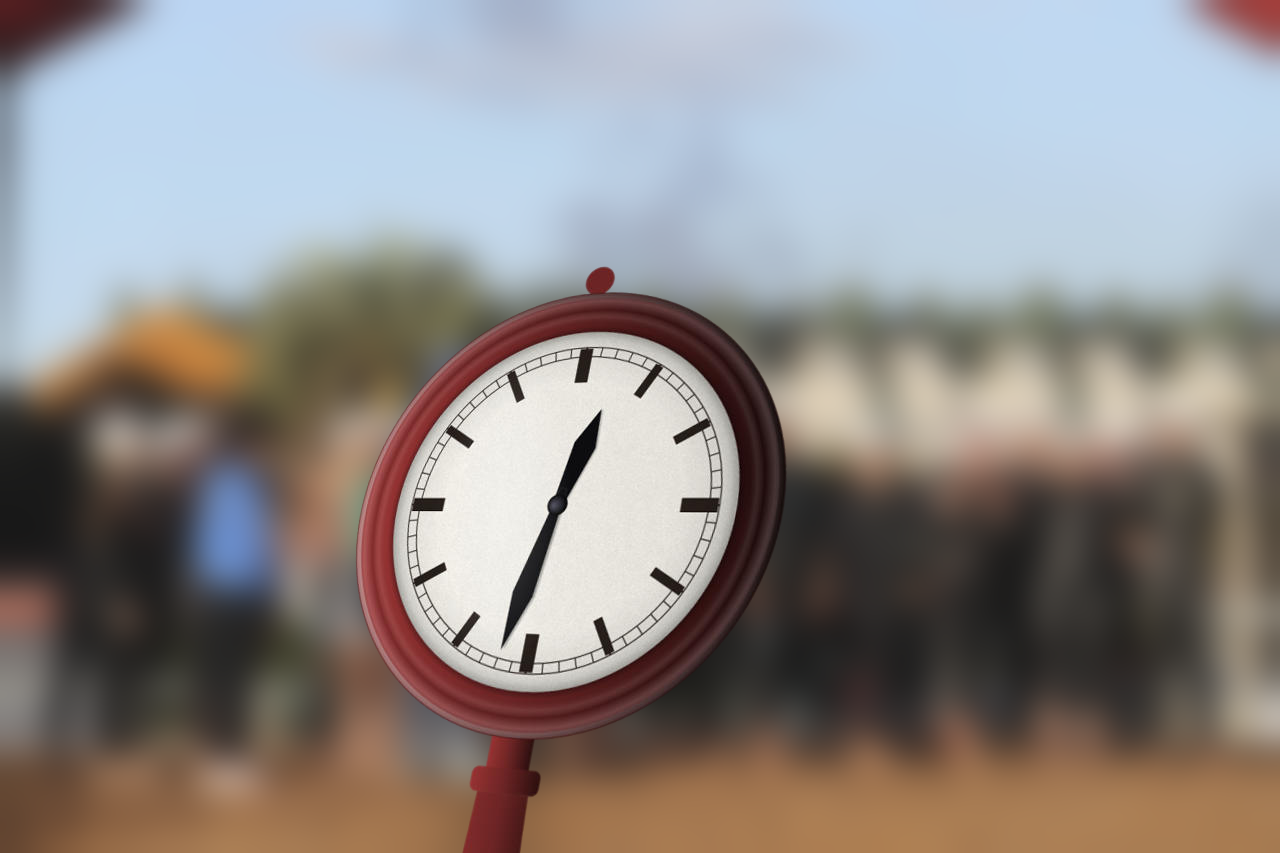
h=12 m=32
